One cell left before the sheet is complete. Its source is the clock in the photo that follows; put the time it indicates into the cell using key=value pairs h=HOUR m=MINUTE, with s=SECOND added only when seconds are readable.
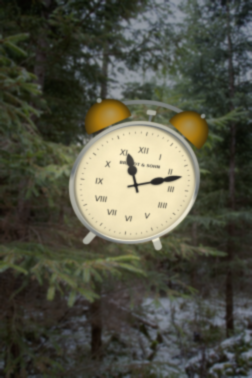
h=11 m=12
